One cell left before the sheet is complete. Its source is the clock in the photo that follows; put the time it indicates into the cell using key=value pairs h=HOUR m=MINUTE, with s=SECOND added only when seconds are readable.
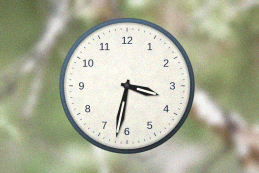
h=3 m=32
